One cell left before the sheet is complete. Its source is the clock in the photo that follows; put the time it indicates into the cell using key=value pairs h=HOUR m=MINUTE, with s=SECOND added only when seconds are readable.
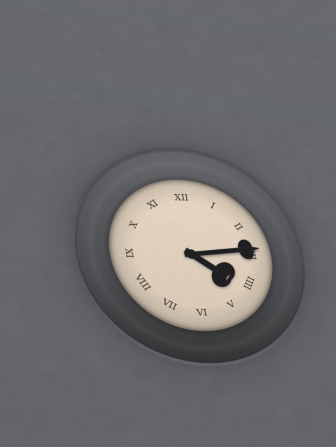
h=4 m=14
